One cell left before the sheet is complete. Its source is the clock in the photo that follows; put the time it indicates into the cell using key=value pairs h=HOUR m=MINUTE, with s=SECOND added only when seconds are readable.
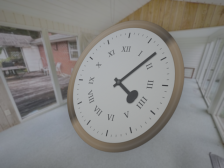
h=4 m=8
